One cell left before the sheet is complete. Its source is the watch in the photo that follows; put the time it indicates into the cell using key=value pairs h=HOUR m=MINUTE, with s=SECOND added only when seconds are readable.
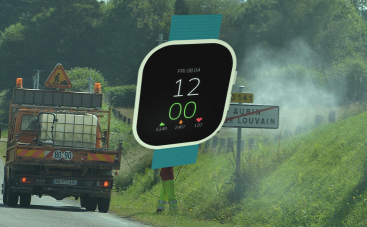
h=12 m=0
